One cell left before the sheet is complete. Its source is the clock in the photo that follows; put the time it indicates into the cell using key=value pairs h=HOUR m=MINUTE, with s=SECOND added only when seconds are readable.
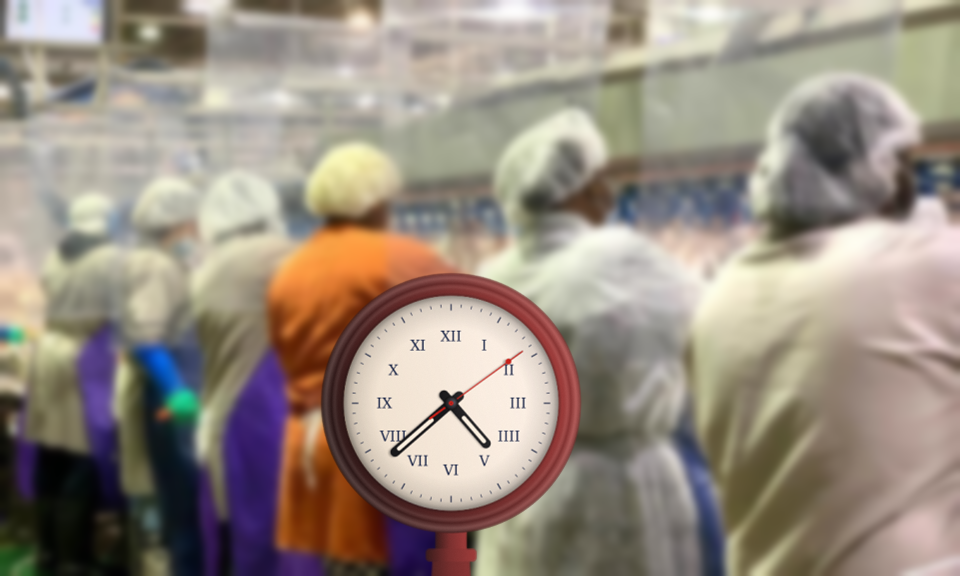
h=4 m=38 s=9
